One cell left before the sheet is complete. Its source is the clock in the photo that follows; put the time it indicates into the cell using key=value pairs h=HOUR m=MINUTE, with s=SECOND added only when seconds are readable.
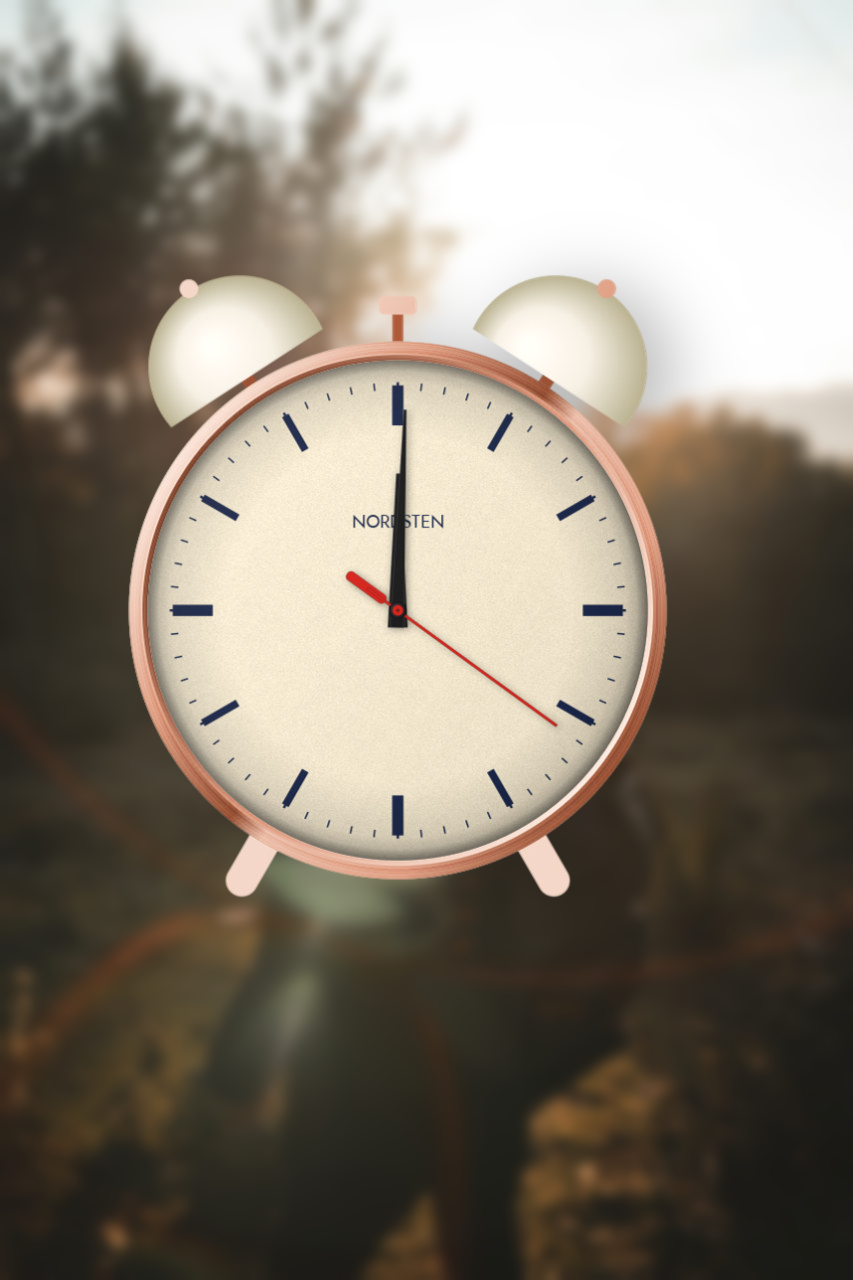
h=12 m=0 s=21
